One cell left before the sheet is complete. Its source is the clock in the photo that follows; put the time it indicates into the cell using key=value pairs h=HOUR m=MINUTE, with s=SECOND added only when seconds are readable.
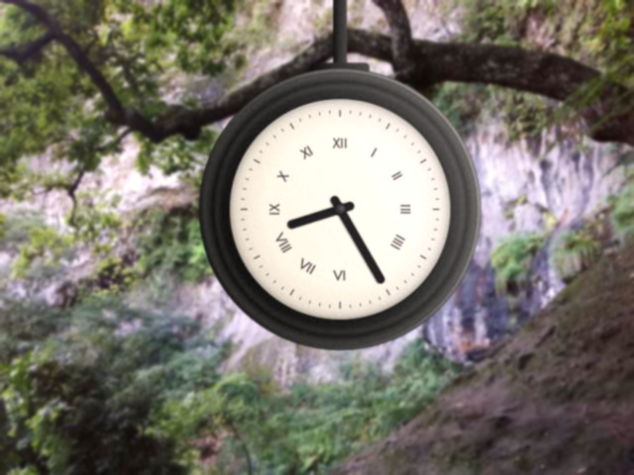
h=8 m=25
